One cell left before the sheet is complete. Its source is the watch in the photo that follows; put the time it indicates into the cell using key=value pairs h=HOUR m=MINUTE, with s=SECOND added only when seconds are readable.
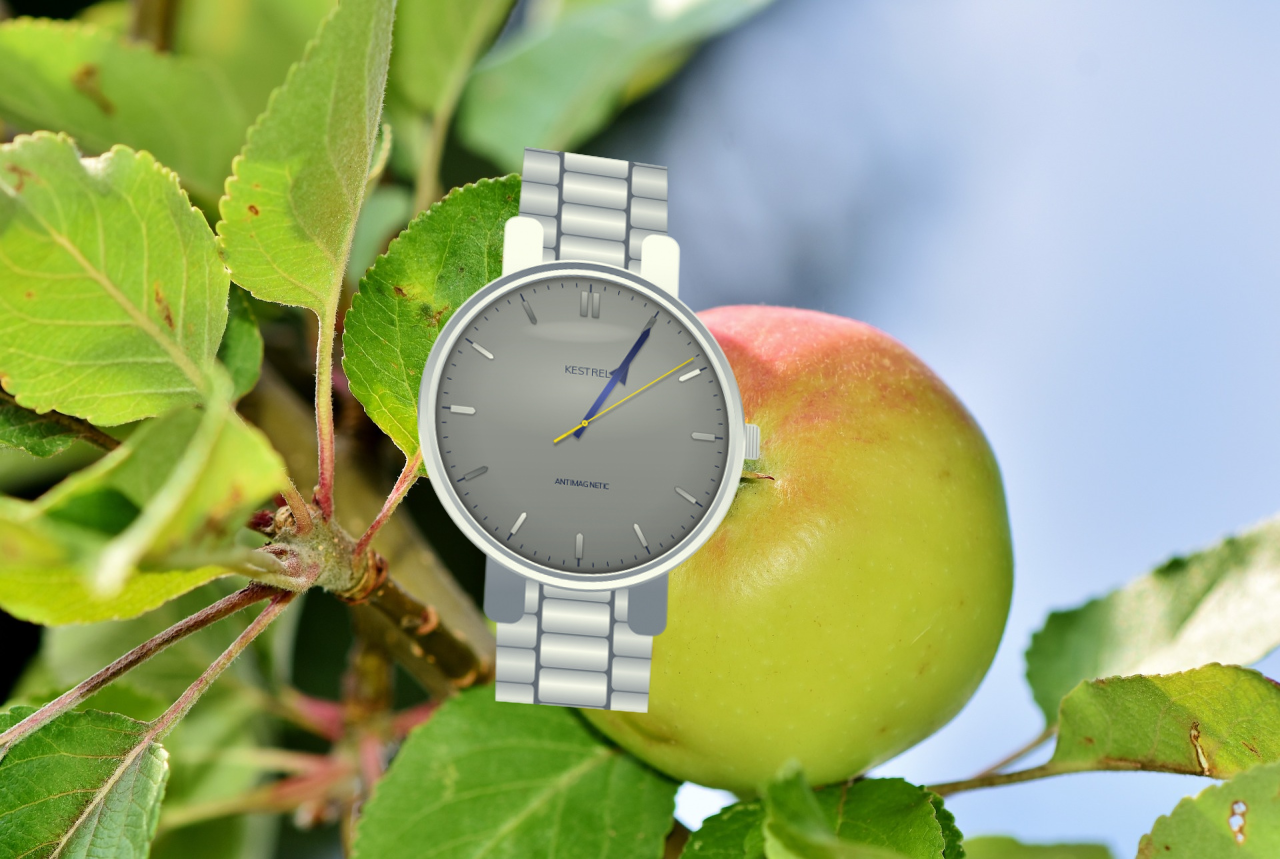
h=1 m=5 s=9
